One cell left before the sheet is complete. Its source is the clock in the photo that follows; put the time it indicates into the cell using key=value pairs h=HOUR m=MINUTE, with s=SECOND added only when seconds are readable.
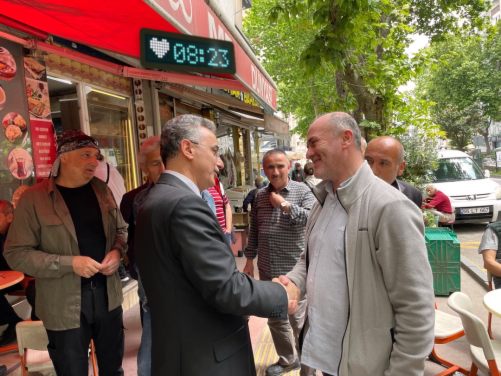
h=8 m=23
